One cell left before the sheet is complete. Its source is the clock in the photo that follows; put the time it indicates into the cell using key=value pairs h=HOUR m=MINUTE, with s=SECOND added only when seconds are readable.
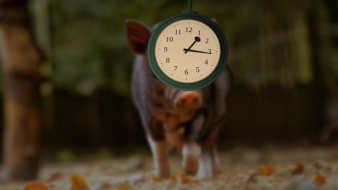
h=1 m=16
